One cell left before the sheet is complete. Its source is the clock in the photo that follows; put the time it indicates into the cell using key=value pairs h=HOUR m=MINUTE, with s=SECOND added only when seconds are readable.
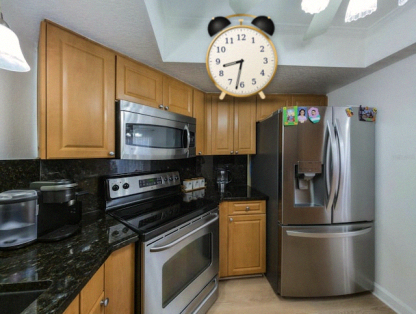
h=8 m=32
